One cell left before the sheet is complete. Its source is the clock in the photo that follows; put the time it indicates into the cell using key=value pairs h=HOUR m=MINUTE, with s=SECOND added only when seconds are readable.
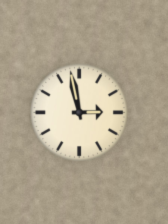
h=2 m=58
